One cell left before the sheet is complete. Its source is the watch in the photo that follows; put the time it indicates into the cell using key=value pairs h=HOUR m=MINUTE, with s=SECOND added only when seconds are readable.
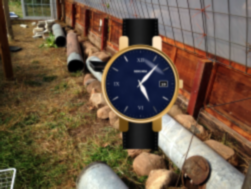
h=5 m=7
